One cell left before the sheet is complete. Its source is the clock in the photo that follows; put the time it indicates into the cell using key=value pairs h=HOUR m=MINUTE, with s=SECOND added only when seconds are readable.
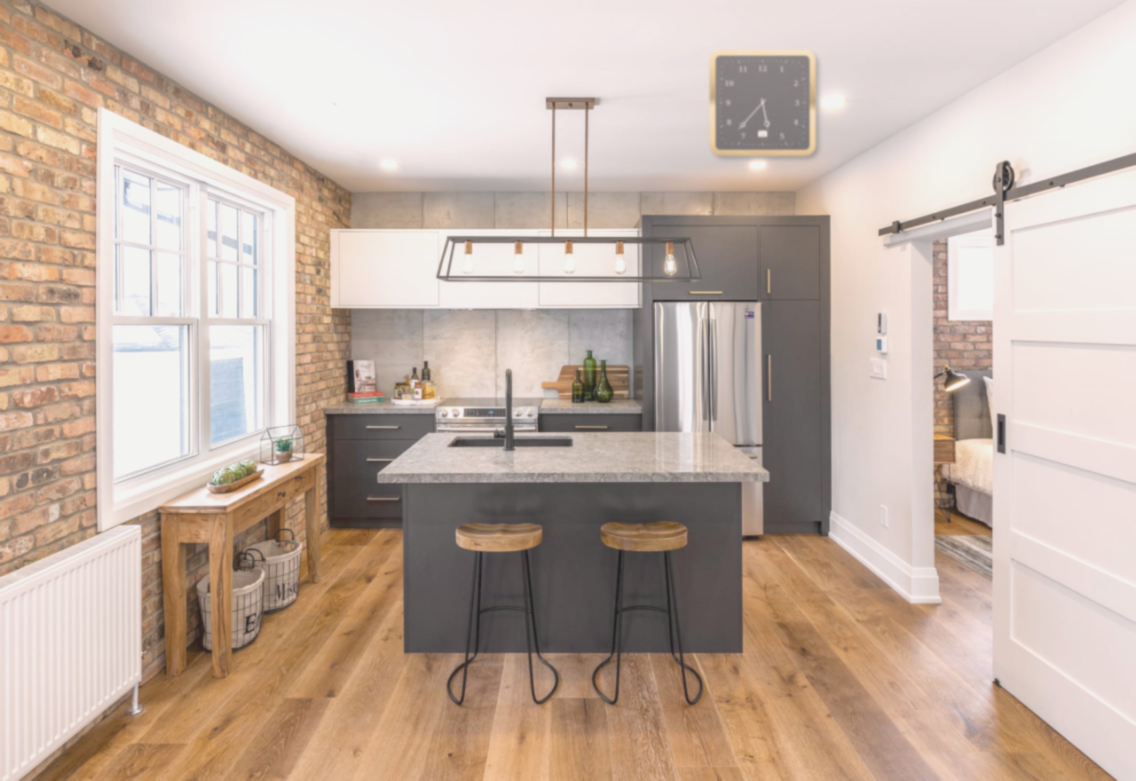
h=5 m=37
